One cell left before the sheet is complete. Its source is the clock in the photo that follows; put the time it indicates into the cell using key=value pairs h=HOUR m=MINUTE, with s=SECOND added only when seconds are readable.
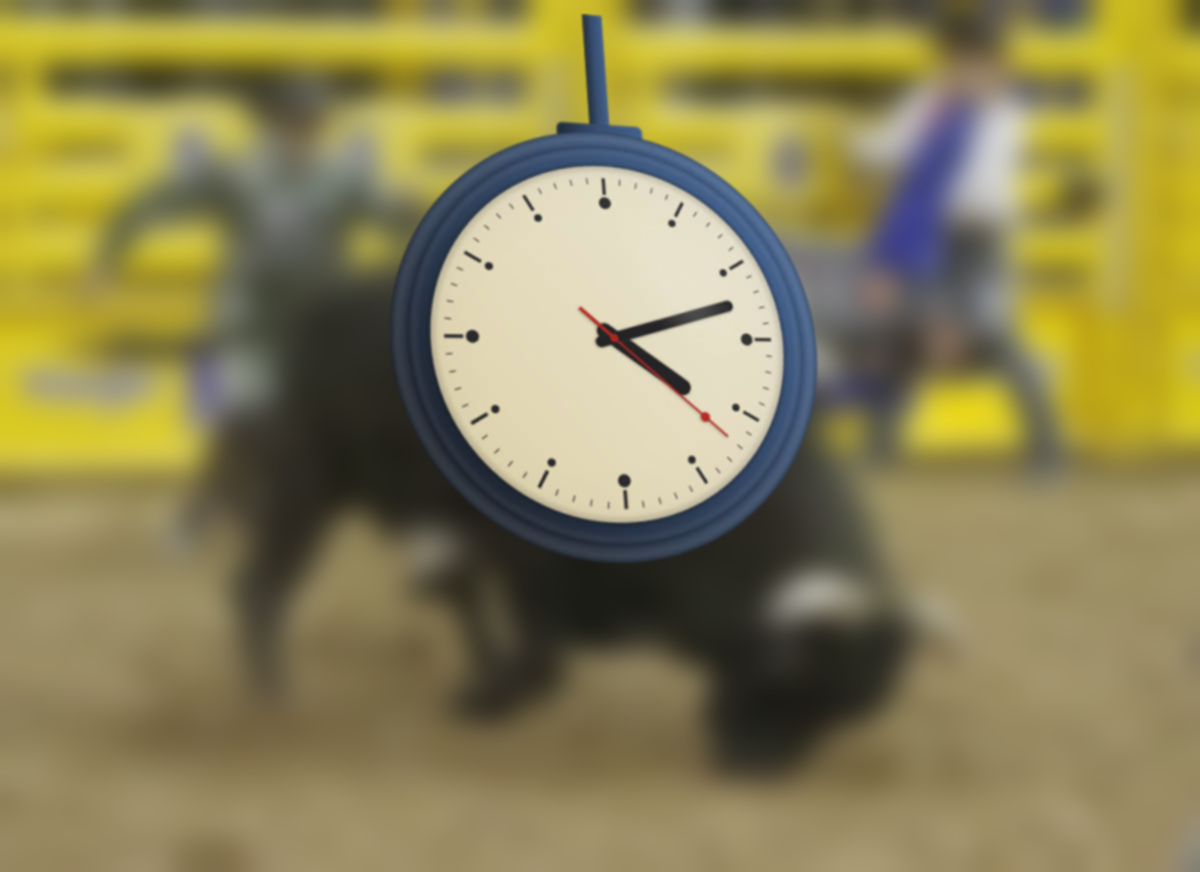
h=4 m=12 s=22
